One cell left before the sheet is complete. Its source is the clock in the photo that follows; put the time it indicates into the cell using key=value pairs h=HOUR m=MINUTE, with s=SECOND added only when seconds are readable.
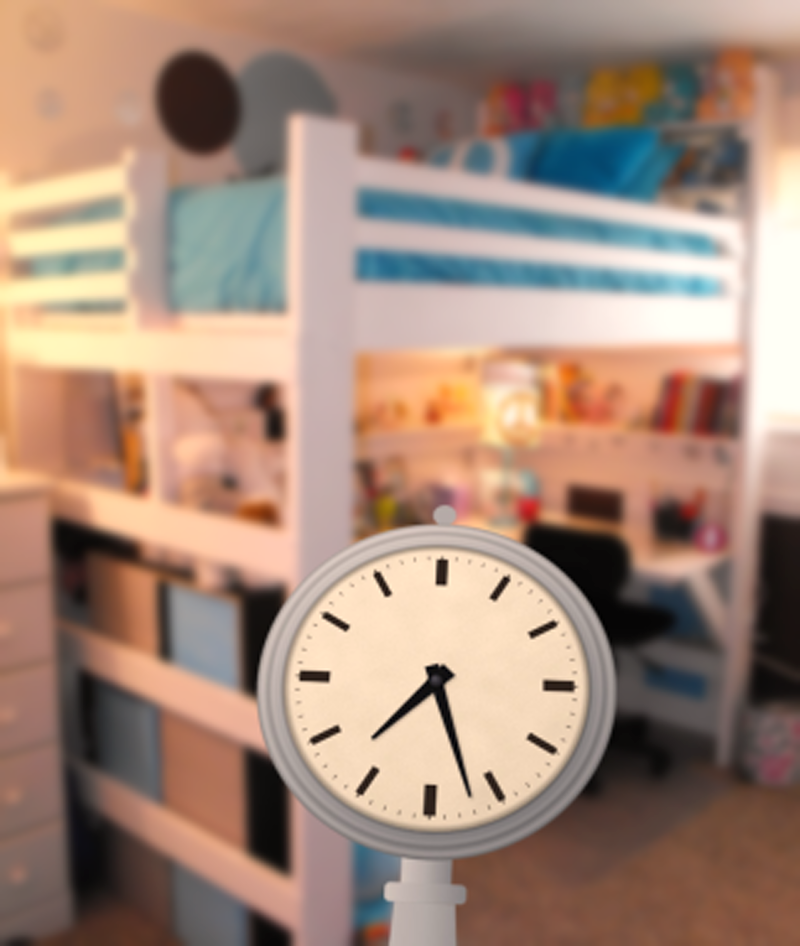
h=7 m=27
